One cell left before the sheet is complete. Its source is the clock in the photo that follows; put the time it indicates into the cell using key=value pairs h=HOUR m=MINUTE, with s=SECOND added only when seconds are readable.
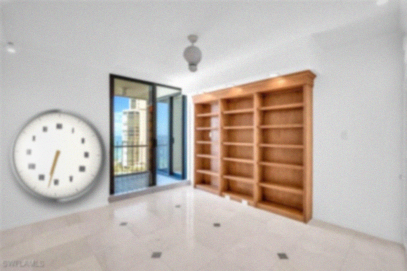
h=6 m=32
